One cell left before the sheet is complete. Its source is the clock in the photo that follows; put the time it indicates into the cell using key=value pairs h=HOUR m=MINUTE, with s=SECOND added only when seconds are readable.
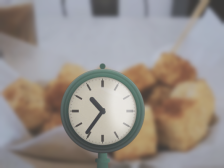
h=10 m=36
